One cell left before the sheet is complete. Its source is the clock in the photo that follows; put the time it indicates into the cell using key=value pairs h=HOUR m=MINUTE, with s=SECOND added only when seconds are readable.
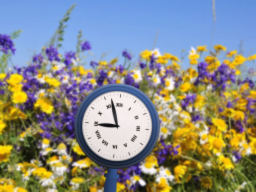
h=8 m=57
